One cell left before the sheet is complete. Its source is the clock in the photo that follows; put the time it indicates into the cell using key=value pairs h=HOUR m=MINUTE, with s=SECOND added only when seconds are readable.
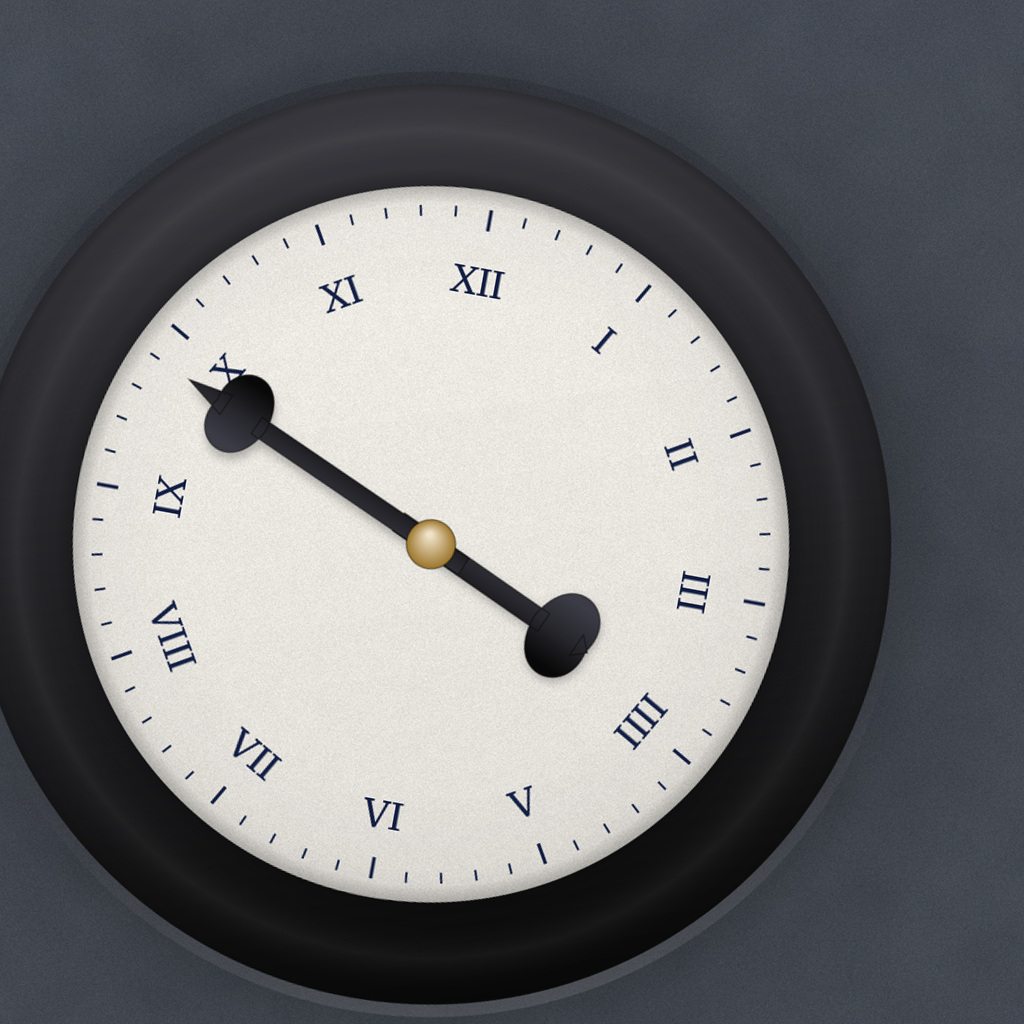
h=3 m=49
